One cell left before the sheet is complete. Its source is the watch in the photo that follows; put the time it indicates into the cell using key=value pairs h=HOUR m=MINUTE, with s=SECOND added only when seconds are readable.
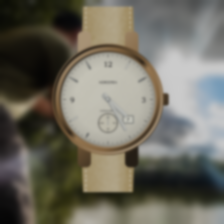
h=4 m=25
